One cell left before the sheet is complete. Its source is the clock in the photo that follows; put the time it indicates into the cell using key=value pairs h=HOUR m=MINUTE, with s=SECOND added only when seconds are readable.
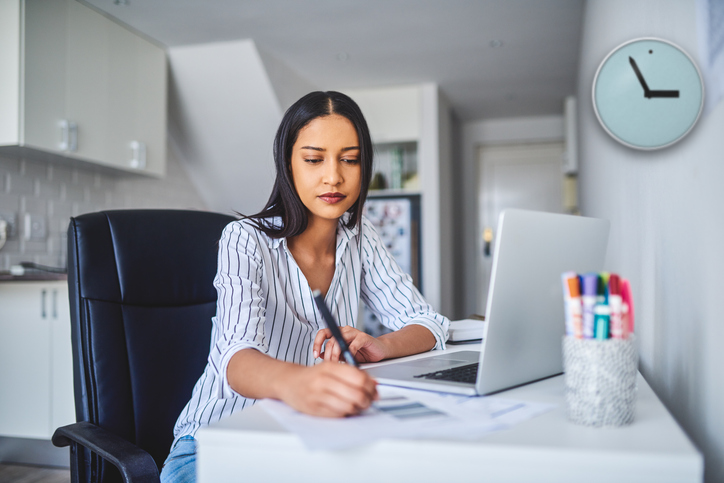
h=2 m=55
